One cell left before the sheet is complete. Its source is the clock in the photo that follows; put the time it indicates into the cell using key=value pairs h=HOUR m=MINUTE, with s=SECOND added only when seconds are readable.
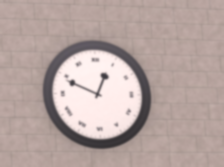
h=12 m=49
